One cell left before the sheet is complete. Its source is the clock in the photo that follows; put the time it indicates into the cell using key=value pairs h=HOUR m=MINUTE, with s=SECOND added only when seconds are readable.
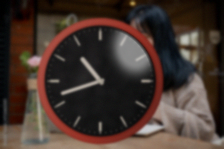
h=10 m=42
